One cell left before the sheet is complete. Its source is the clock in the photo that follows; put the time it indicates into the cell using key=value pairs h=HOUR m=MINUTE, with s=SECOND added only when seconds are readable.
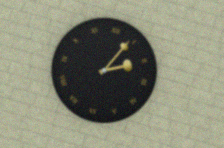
h=2 m=4
